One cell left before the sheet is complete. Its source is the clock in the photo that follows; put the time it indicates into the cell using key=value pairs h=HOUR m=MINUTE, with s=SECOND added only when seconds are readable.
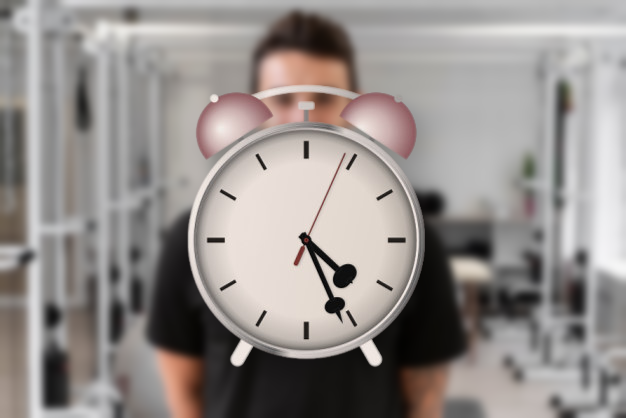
h=4 m=26 s=4
